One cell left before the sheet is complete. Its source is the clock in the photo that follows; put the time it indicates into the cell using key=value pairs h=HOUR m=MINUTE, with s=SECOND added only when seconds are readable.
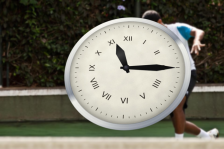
h=11 m=15
